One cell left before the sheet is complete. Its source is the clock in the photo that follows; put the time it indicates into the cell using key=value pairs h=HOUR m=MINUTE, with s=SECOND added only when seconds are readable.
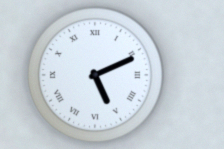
h=5 m=11
